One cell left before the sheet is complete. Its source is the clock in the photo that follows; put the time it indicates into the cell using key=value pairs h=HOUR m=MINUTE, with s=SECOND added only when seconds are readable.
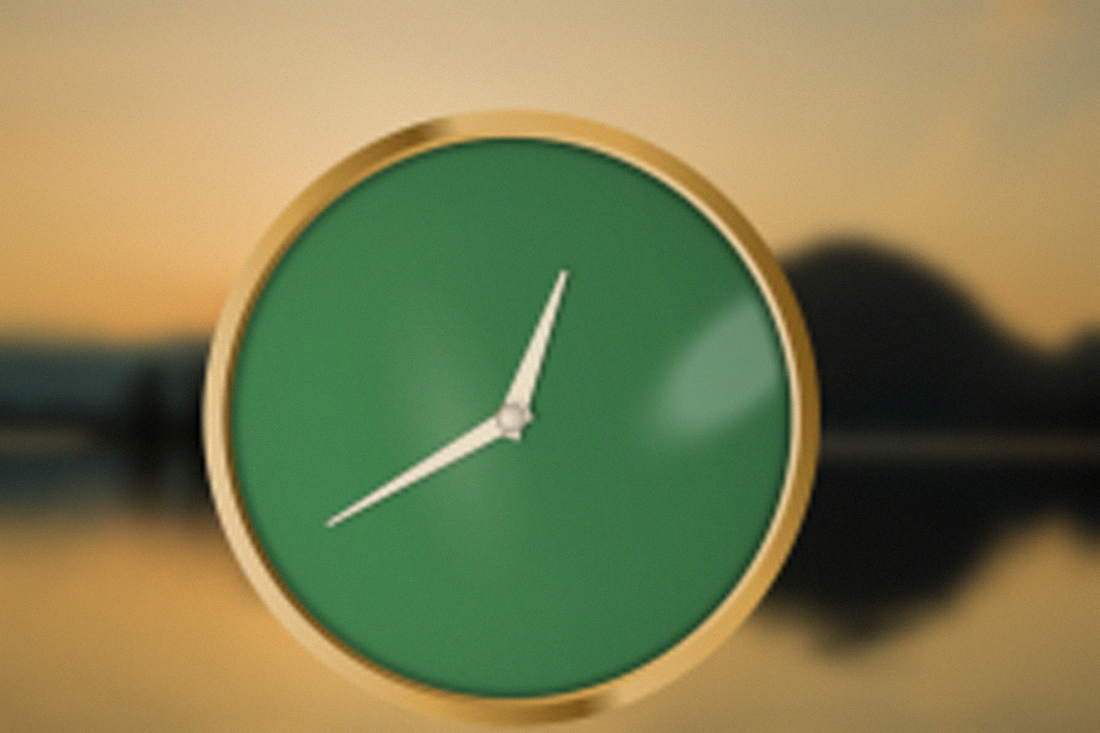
h=12 m=40
